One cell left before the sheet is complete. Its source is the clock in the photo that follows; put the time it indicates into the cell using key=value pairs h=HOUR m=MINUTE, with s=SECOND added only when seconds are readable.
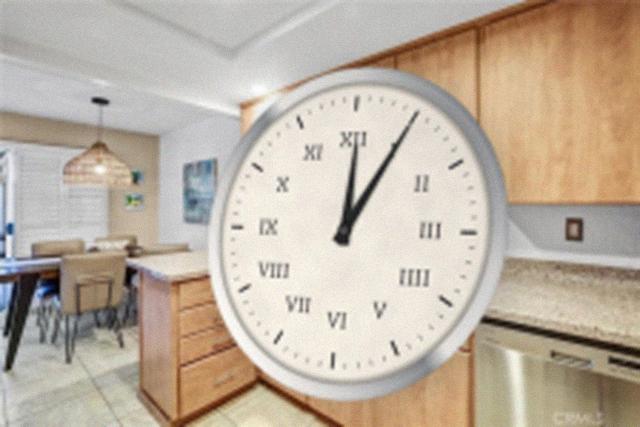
h=12 m=5
